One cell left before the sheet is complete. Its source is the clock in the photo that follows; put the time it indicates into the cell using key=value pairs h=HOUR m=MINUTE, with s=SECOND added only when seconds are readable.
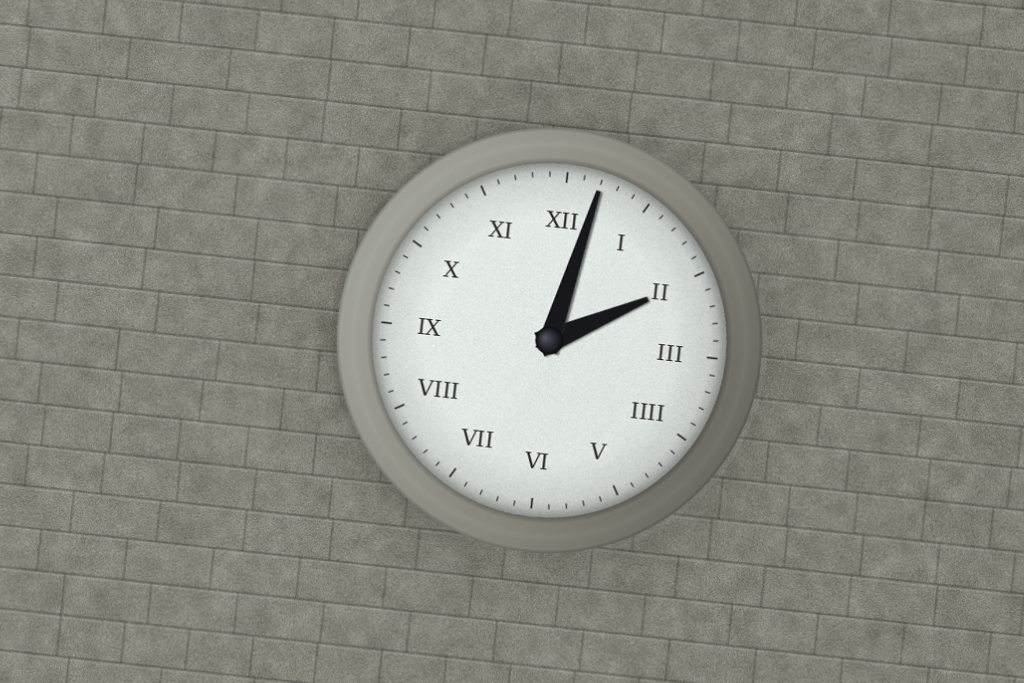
h=2 m=2
